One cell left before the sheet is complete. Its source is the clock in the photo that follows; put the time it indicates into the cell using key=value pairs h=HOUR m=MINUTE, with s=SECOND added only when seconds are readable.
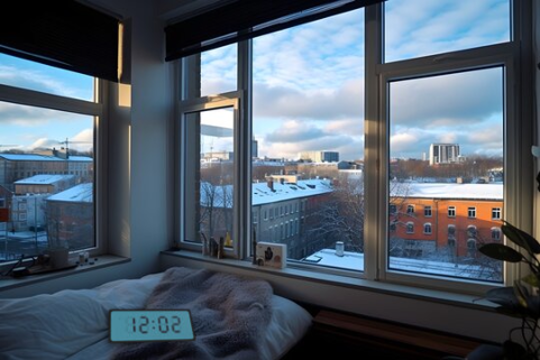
h=12 m=2
